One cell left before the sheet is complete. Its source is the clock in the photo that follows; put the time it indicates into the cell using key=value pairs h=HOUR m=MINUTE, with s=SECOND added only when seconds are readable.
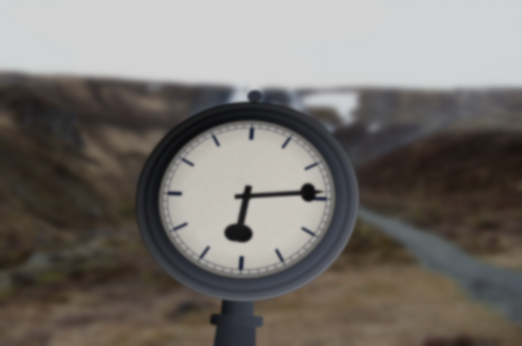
h=6 m=14
